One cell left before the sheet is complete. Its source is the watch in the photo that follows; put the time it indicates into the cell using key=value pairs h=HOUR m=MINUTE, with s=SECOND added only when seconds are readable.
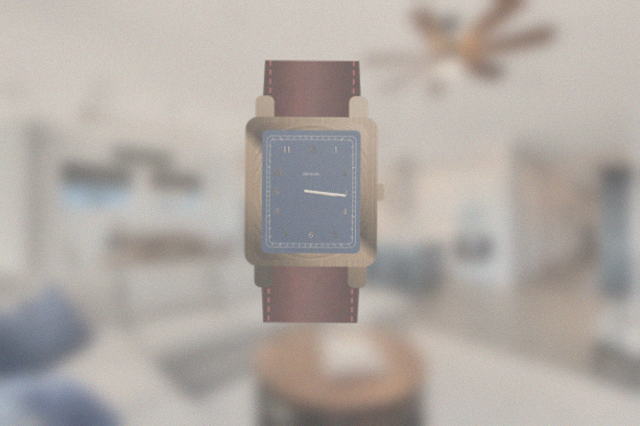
h=3 m=16
